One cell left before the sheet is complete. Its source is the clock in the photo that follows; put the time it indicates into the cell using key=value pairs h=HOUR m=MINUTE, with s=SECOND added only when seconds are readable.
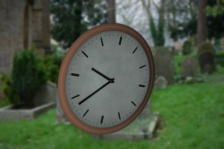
h=9 m=38
